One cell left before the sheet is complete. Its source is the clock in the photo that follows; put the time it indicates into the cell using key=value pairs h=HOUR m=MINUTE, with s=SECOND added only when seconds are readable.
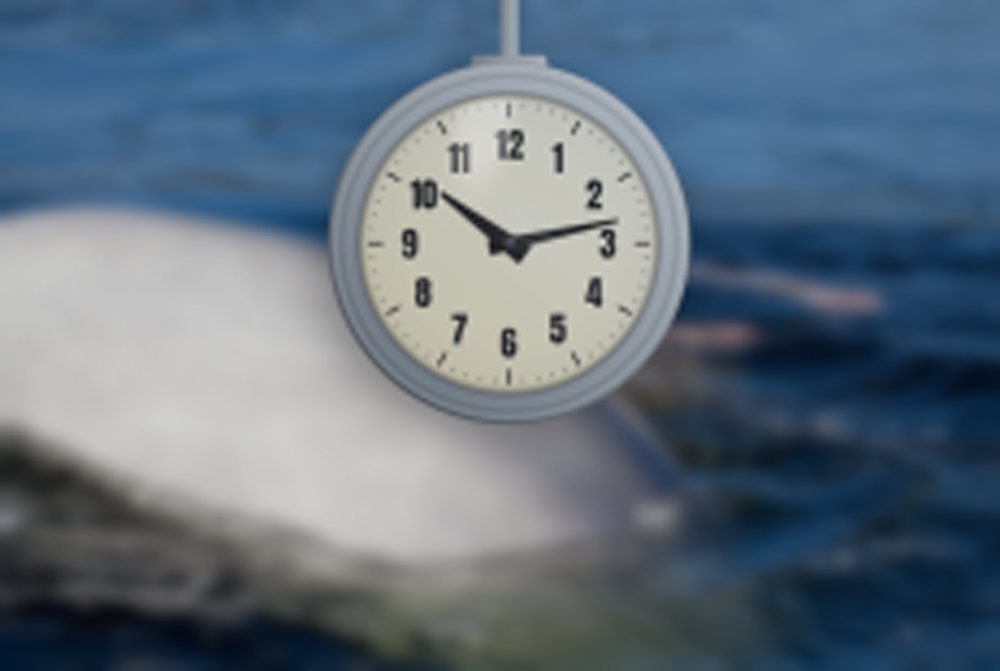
h=10 m=13
